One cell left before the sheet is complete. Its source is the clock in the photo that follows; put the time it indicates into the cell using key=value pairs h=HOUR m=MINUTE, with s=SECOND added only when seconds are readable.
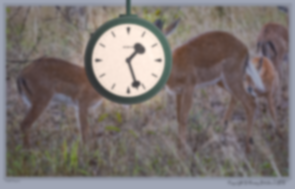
h=1 m=27
